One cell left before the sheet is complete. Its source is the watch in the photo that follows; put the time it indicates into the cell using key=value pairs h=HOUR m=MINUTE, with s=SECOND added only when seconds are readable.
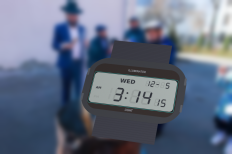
h=3 m=14 s=15
